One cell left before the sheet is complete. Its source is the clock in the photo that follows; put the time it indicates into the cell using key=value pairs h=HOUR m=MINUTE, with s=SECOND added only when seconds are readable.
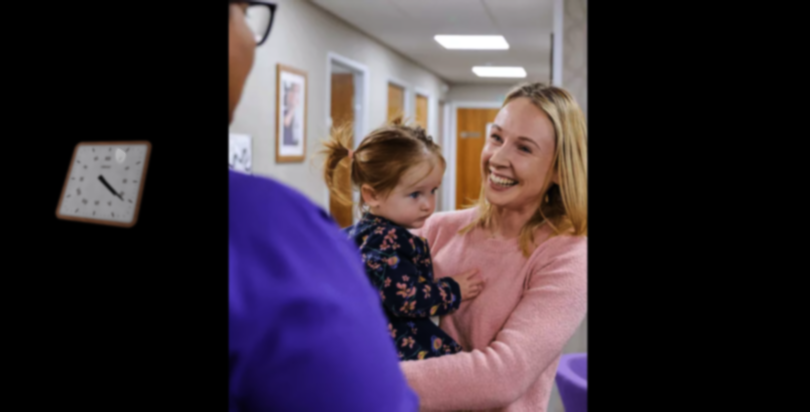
h=4 m=21
